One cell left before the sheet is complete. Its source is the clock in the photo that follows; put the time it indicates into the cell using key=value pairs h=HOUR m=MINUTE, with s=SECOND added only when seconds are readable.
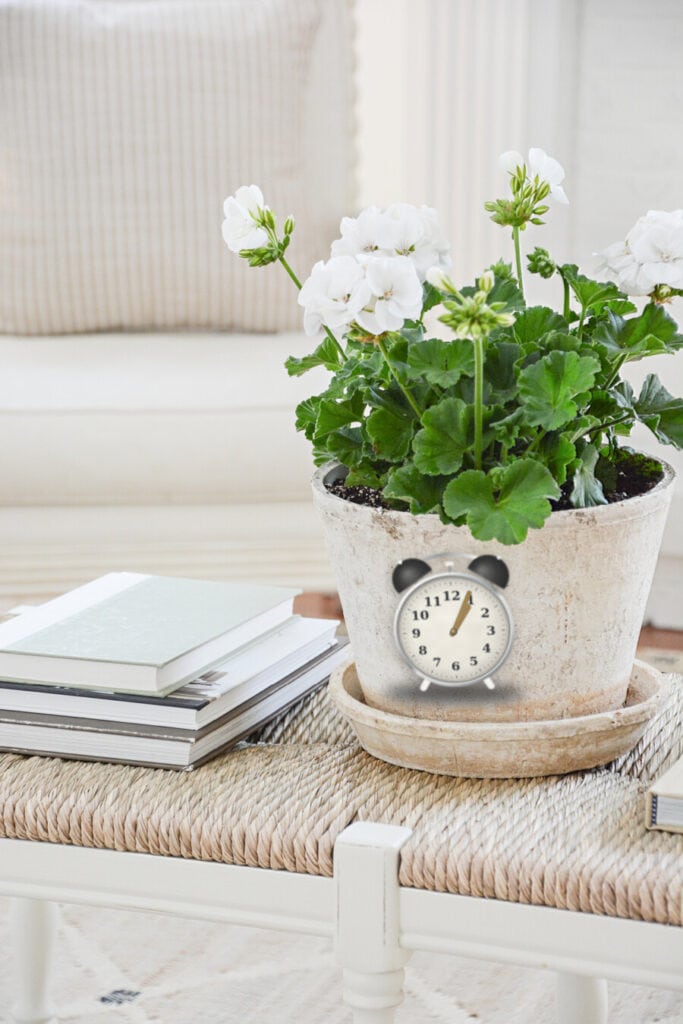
h=1 m=4
